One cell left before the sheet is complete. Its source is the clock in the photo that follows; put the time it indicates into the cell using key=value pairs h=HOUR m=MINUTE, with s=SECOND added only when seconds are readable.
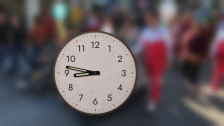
h=8 m=47
